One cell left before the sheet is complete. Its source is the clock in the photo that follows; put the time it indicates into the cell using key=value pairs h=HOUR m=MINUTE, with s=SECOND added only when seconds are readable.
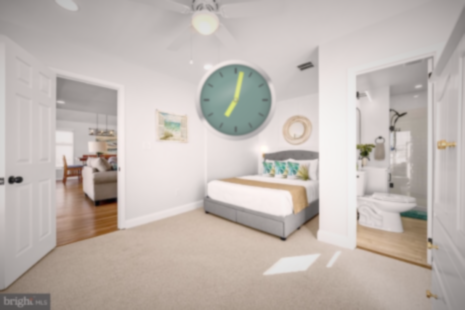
h=7 m=2
